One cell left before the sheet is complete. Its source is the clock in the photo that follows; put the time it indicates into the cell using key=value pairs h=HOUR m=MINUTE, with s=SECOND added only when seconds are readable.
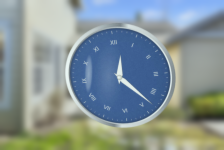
h=12 m=23
